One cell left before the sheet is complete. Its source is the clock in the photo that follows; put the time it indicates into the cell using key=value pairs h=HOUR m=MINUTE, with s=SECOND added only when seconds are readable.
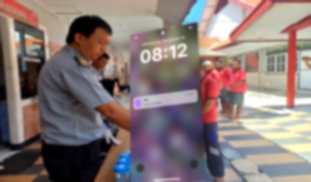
h=8 m=12
